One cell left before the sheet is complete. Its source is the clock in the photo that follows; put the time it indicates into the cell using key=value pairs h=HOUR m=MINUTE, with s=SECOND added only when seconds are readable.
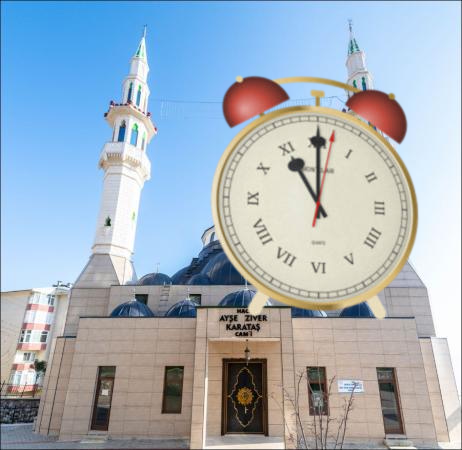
h=11 m=0 s=2
